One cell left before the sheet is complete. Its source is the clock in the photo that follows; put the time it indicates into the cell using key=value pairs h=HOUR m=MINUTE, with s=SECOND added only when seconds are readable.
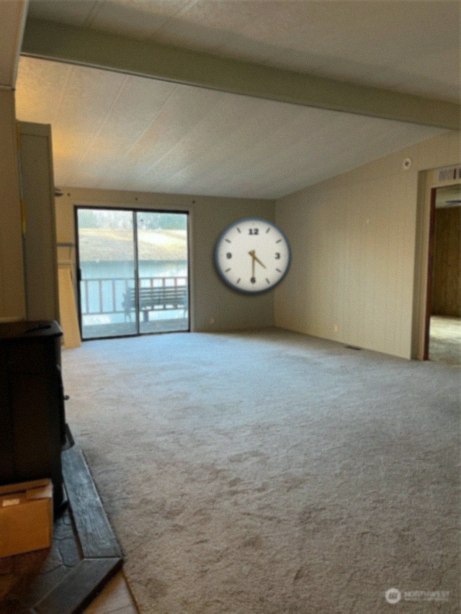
h=4 m=30
